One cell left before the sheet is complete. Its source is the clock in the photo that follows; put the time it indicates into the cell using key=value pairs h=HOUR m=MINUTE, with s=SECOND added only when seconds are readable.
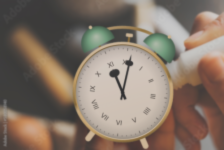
h=11 m=1
